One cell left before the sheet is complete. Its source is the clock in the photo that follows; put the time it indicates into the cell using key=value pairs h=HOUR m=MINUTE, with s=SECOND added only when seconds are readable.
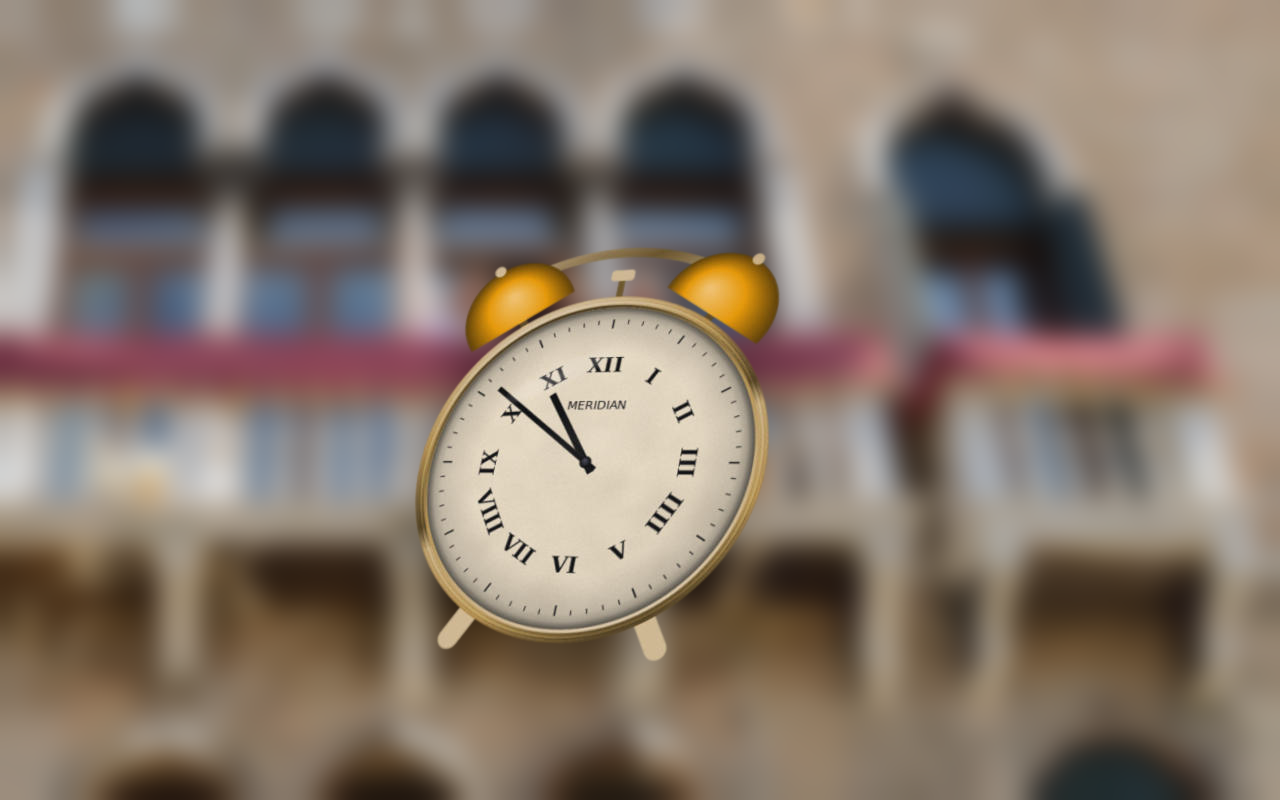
h=10 m=51
